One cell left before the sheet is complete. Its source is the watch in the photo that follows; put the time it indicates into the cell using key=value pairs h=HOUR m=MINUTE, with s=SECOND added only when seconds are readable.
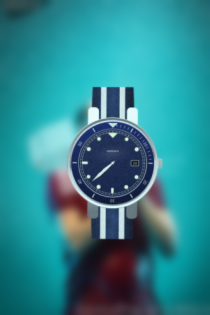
h=7 m=38
